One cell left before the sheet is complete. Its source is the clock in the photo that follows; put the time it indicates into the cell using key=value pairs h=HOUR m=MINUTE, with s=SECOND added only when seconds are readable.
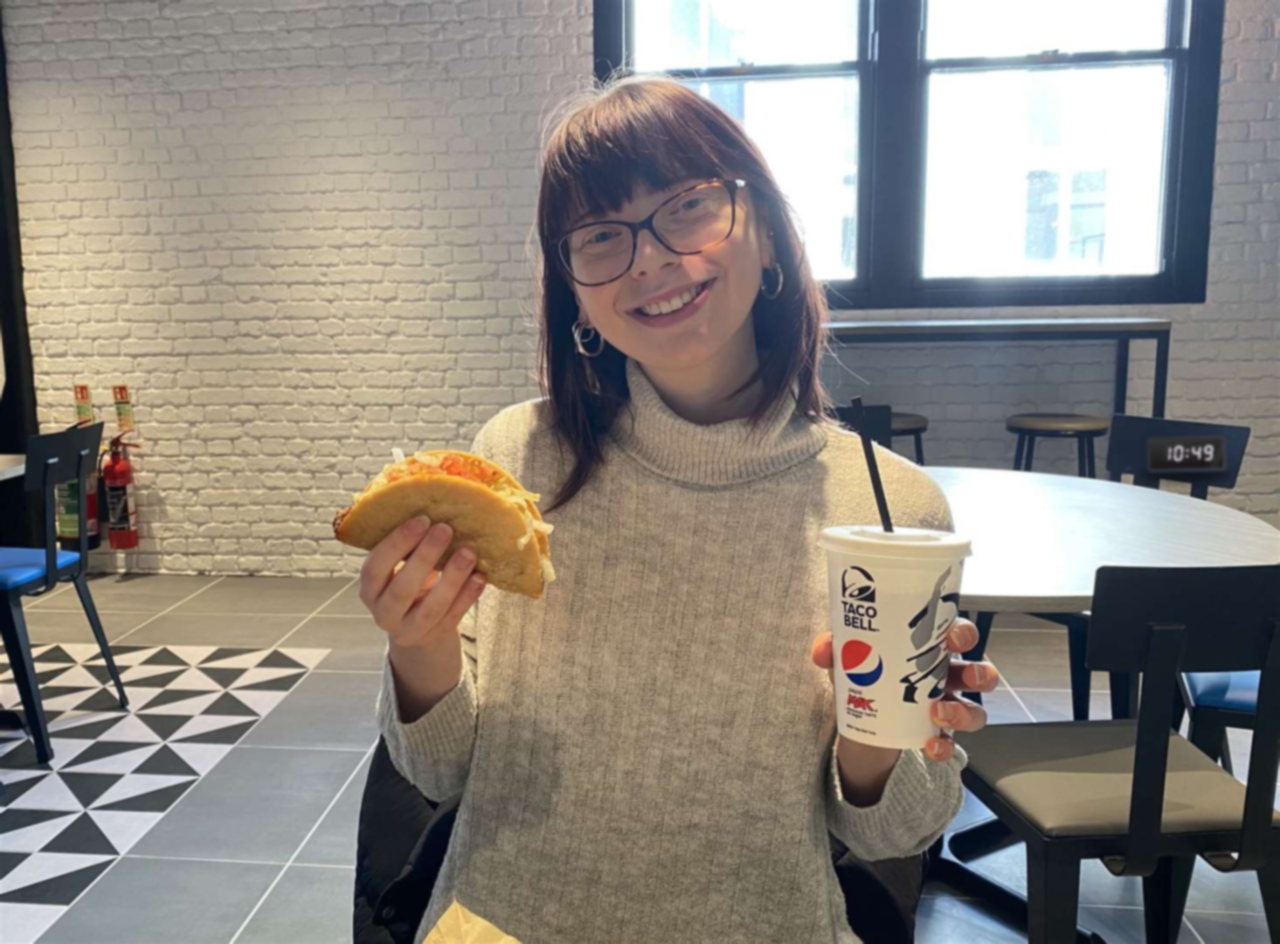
h=10 m=49
